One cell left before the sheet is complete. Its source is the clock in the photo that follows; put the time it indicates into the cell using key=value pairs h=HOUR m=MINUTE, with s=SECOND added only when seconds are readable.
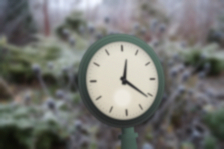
h=12 m=21
